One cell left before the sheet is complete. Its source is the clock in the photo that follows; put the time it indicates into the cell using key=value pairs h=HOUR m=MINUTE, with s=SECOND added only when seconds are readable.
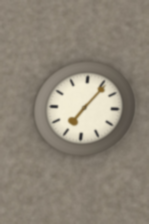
h=7 m=6
